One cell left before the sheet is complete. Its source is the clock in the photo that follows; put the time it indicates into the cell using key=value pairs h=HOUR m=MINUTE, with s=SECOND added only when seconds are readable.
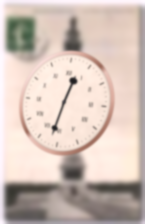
h=12 m=32
